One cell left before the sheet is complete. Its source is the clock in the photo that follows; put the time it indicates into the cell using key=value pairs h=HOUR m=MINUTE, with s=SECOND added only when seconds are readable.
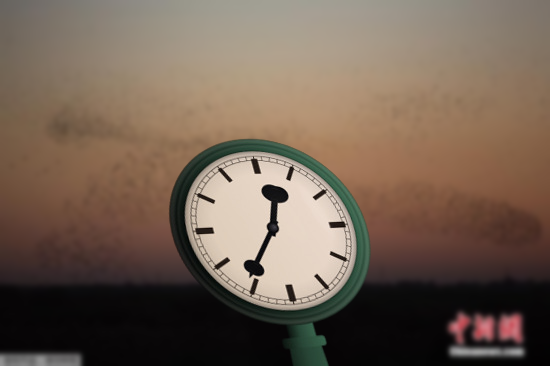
h=12 m=36
